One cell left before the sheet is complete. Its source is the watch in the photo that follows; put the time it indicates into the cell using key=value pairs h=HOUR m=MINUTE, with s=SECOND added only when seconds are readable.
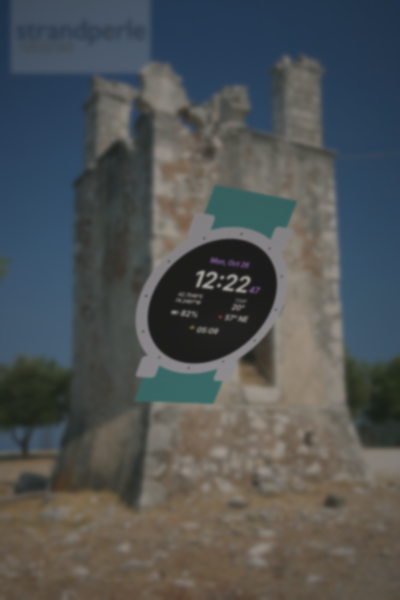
h=12 m=22
